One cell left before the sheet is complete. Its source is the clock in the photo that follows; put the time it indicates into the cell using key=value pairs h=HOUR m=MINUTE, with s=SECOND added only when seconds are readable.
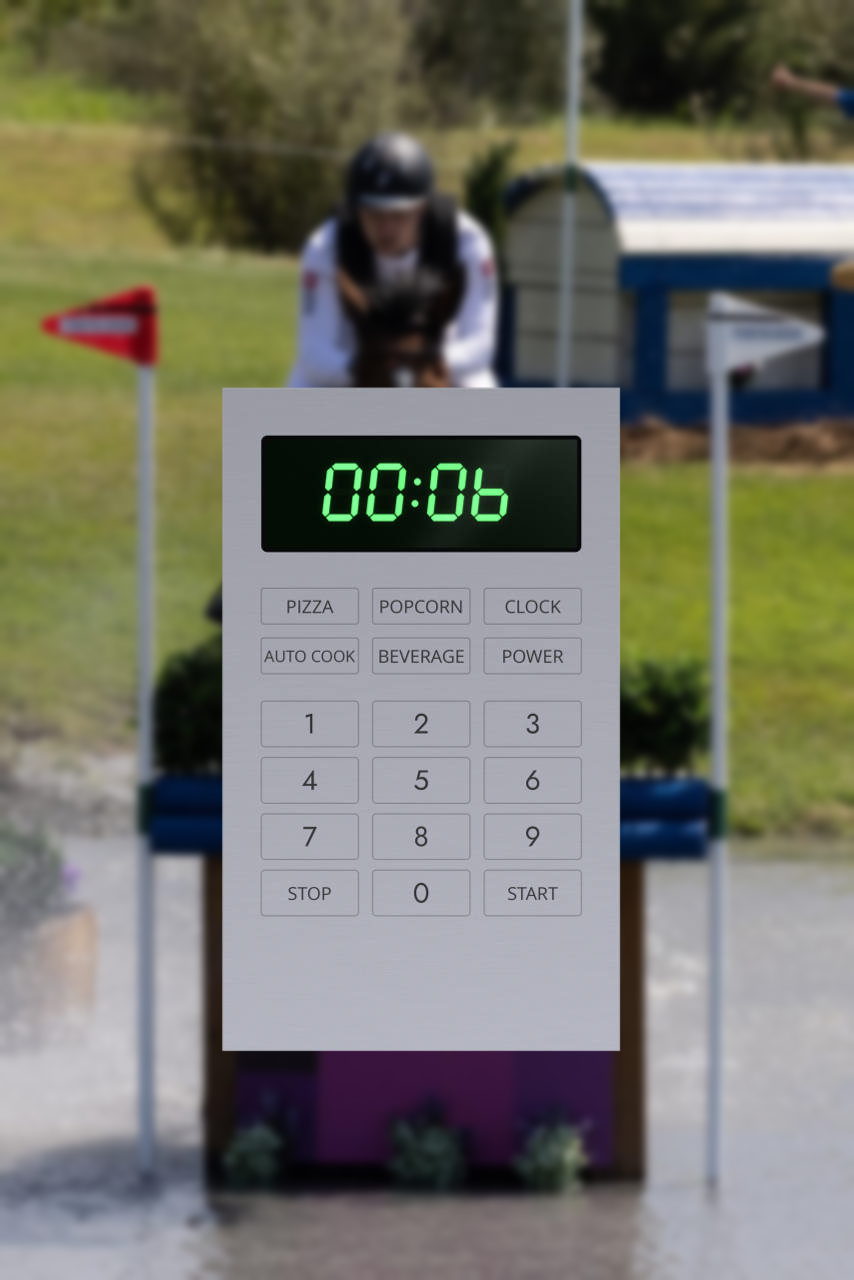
h=0 m=6
